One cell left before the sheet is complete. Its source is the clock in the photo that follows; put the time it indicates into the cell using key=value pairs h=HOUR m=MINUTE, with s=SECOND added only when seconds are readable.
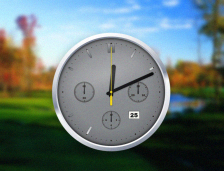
h=12 m=11
